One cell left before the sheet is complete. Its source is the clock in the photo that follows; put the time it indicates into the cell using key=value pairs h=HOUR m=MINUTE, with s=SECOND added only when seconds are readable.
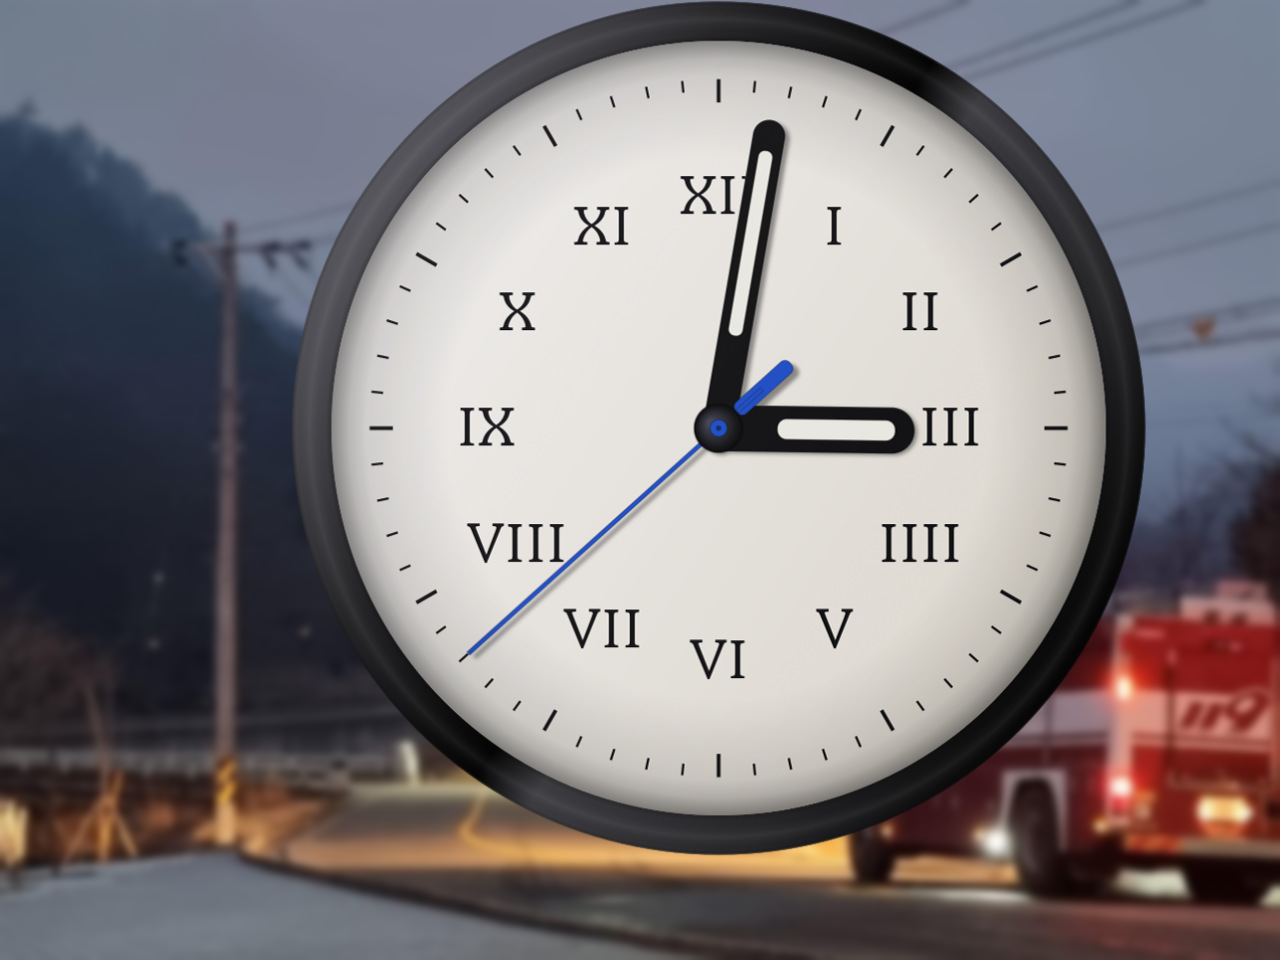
h=3 m=1 s=38
